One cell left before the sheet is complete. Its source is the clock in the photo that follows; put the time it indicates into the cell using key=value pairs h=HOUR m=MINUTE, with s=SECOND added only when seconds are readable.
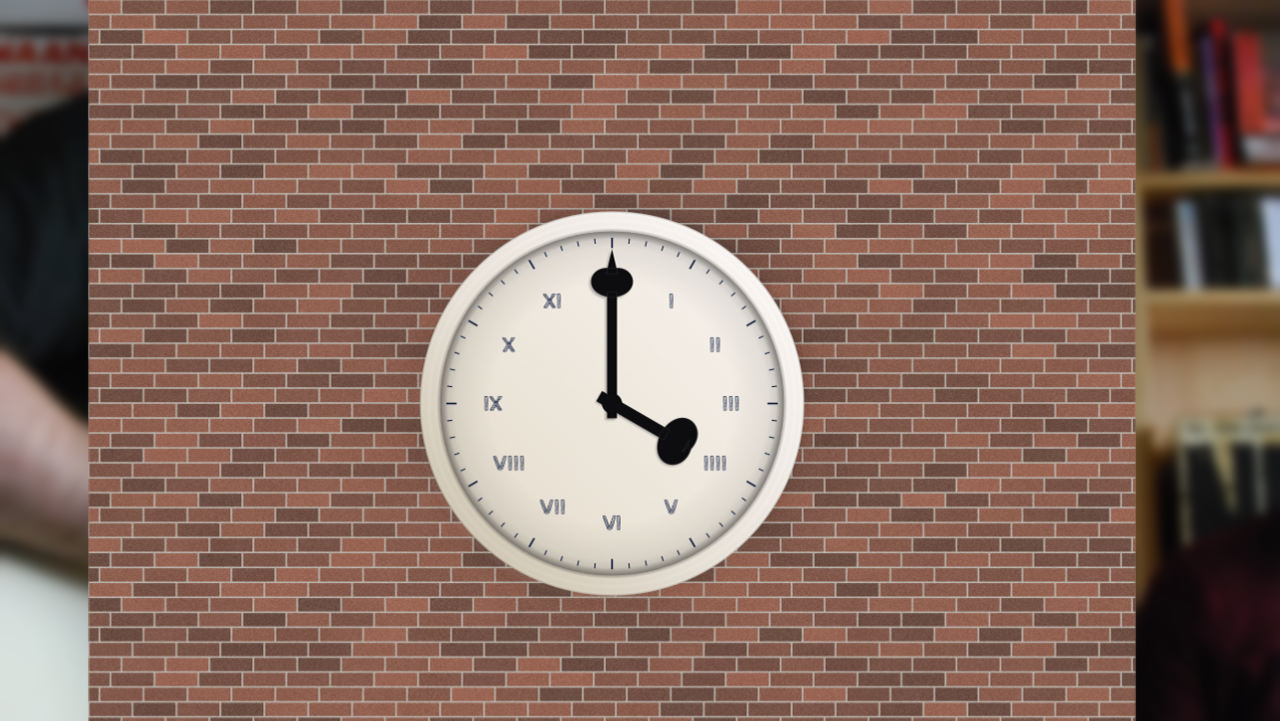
h=4 m=0
